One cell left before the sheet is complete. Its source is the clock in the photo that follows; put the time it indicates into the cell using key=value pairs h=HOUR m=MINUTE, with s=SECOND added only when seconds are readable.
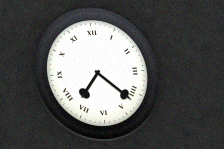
h=7 m=22
